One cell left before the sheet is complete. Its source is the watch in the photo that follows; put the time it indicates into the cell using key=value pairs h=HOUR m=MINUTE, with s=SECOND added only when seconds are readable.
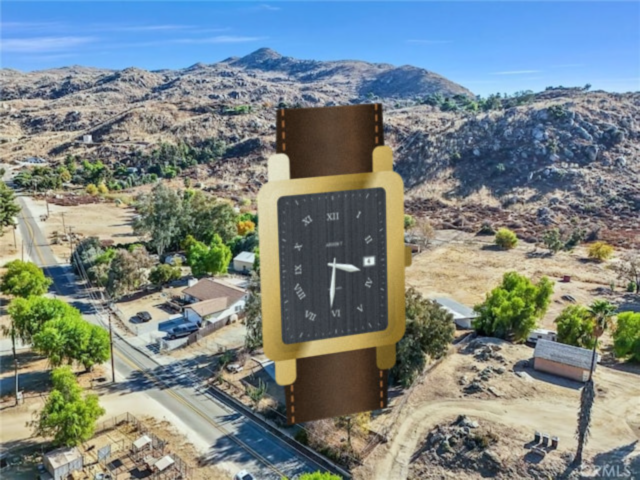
h=3 m=31
